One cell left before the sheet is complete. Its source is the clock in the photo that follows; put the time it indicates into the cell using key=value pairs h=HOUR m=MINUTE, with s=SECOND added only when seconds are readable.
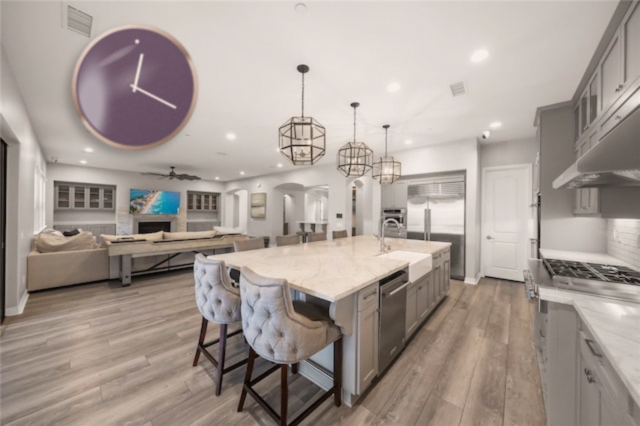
h=12 m=19
